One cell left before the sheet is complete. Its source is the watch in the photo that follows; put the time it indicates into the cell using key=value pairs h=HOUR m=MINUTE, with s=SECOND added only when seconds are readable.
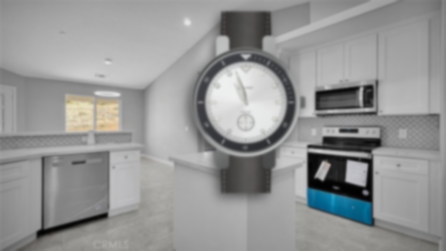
h=10 m=57
